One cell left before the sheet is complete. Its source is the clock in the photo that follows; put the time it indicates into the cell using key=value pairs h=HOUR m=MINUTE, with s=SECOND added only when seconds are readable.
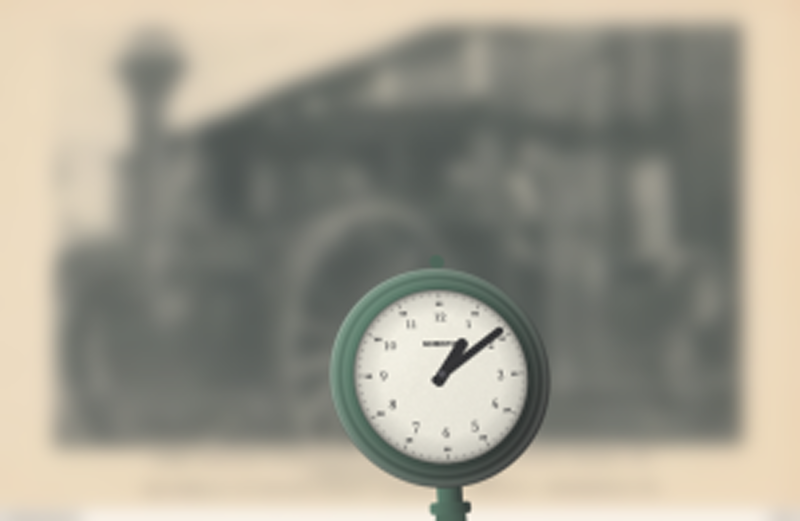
h=1 m=9
